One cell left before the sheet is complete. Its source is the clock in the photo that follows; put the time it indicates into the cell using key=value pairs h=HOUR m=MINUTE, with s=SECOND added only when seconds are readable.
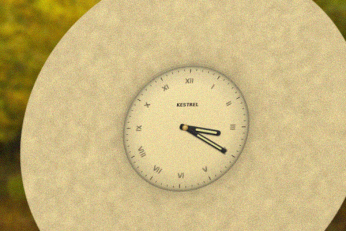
h=3 m=20
